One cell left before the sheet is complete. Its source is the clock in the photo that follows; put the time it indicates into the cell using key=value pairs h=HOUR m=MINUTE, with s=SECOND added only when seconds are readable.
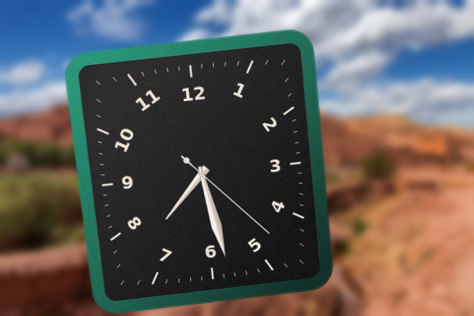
h=7 m=28 s=23
